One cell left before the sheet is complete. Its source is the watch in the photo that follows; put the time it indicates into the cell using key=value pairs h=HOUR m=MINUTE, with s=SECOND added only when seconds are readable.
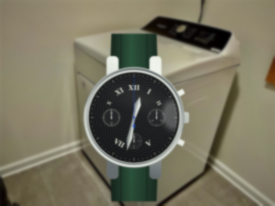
h=12 m=32
